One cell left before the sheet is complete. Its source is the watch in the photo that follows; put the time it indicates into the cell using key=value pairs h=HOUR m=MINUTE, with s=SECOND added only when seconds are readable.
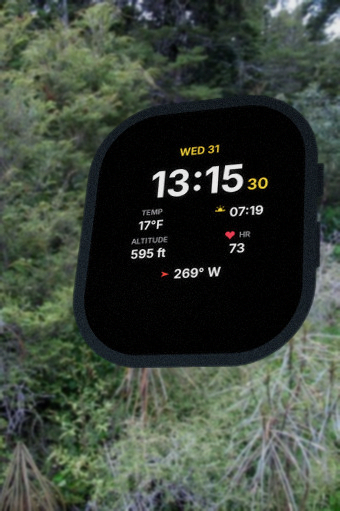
h=13 m=15 s=30
